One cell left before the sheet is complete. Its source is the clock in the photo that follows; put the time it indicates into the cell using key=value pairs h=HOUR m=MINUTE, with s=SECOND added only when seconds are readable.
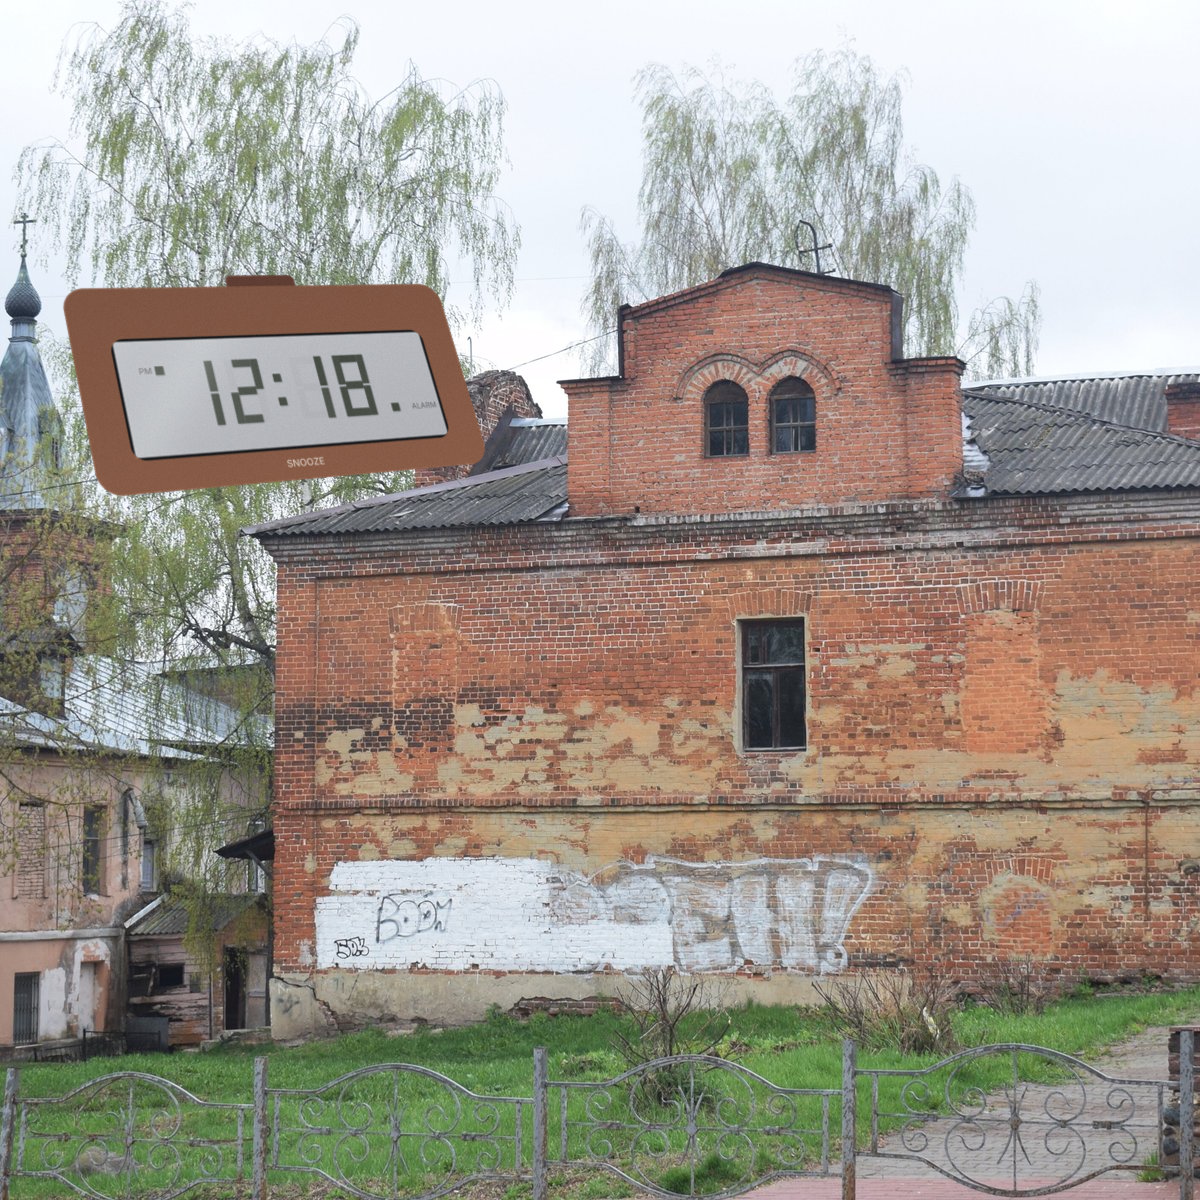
h=12 m=18
